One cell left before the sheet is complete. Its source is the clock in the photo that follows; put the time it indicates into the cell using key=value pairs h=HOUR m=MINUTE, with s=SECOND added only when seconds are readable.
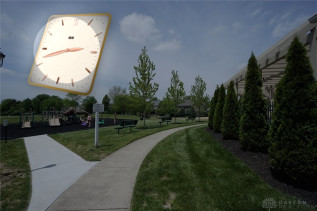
h=2 m=42
